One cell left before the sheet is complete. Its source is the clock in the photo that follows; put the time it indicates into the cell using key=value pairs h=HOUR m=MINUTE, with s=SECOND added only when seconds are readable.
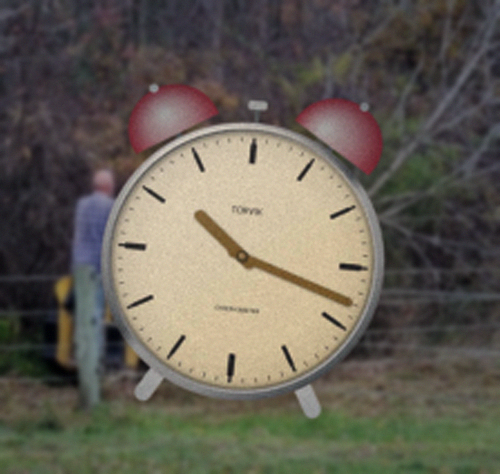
h=10 m=18
